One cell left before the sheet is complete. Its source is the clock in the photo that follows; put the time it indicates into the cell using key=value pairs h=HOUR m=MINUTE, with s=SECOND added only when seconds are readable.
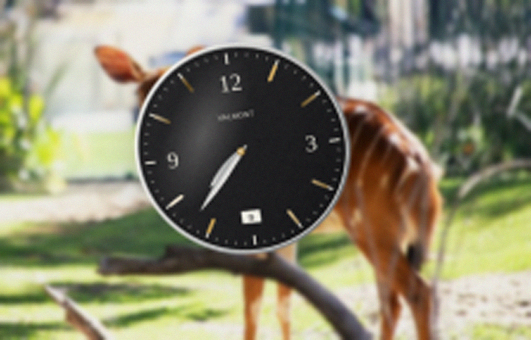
h=7 m=37
